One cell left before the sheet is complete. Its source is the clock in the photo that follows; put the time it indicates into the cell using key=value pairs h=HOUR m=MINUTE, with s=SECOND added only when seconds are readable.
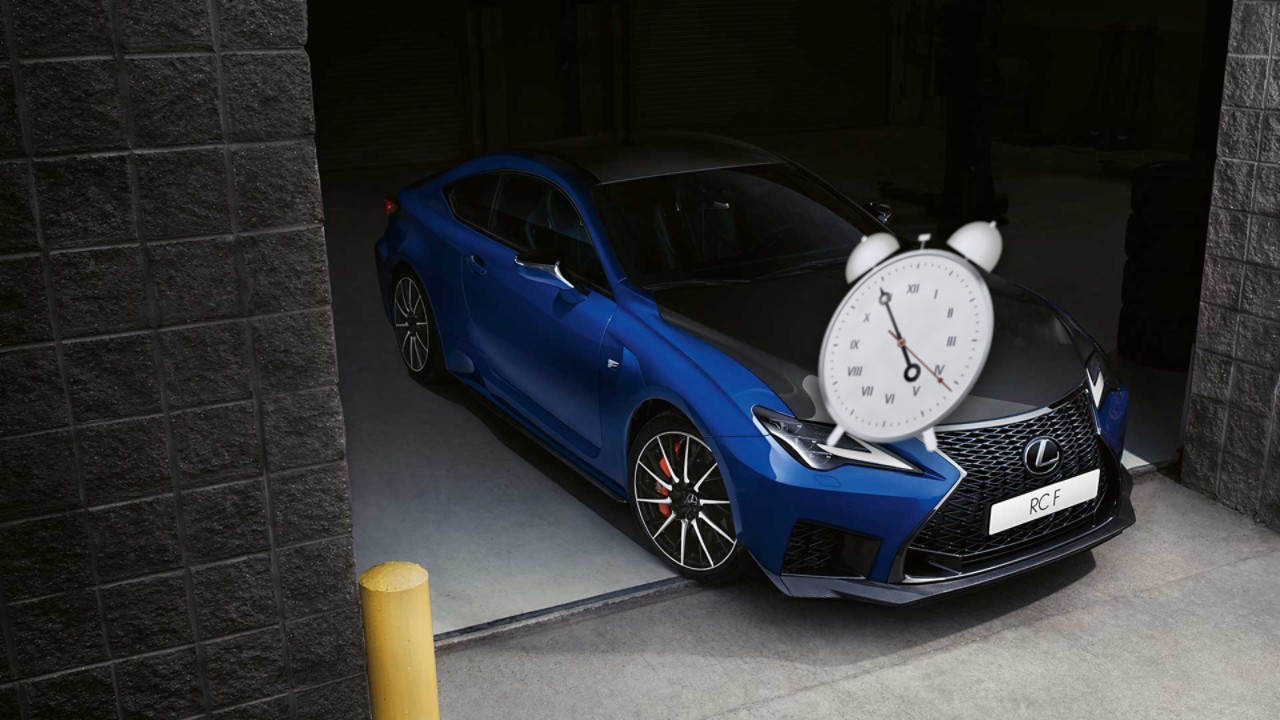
h=4 m=54 s=21
